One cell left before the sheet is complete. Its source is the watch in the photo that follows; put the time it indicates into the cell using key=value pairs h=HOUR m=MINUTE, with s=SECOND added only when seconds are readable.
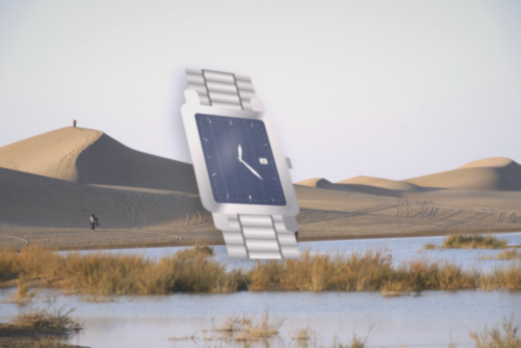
h=12 m=23
